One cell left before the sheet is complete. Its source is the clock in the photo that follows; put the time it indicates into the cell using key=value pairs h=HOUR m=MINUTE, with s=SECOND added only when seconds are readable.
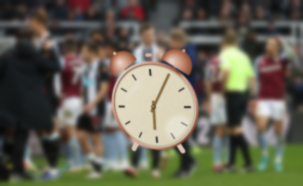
h=6 m=5
